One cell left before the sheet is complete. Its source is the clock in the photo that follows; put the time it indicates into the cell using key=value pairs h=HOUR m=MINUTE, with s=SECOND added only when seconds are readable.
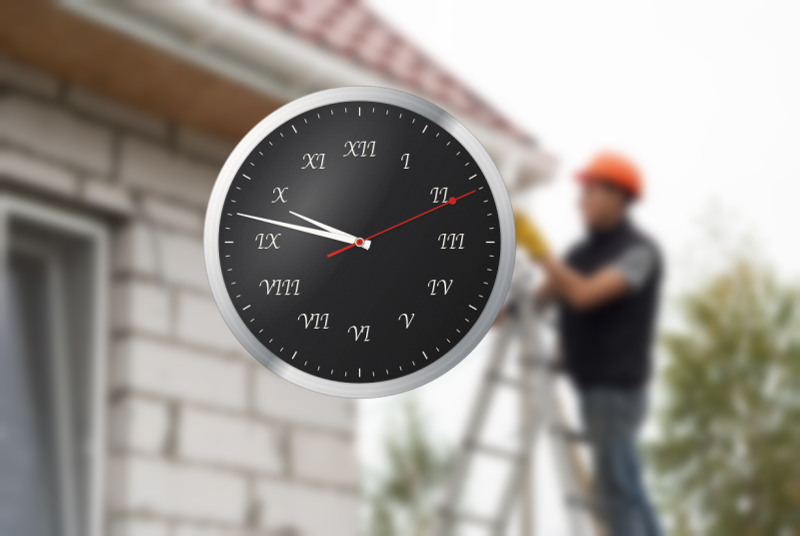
h=9 m=47 s=11
